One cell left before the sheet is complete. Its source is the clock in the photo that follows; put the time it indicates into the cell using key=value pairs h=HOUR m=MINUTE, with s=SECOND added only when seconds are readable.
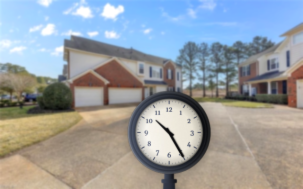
h=10 m=25
